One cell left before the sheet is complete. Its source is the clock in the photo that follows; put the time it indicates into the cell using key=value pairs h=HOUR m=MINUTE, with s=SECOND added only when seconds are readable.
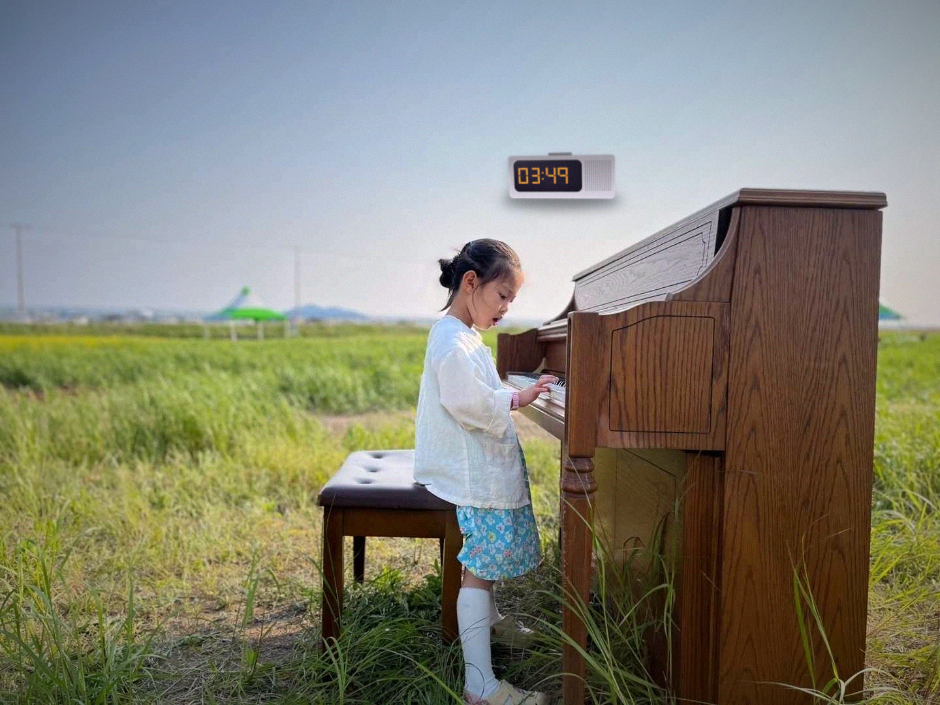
h=3 m=49
